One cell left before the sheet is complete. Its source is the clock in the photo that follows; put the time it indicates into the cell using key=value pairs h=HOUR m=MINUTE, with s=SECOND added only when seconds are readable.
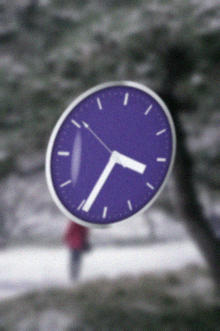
h=3 m=33 s=51
